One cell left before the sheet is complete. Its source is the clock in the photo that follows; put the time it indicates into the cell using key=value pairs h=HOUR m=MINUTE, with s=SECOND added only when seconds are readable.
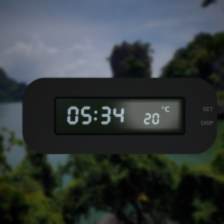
h=5 m=34
